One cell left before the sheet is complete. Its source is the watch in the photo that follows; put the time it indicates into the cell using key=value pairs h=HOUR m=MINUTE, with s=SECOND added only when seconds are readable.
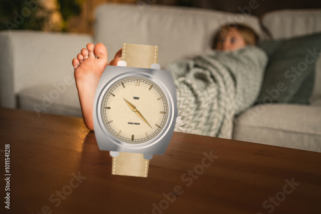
h=10 m=22
